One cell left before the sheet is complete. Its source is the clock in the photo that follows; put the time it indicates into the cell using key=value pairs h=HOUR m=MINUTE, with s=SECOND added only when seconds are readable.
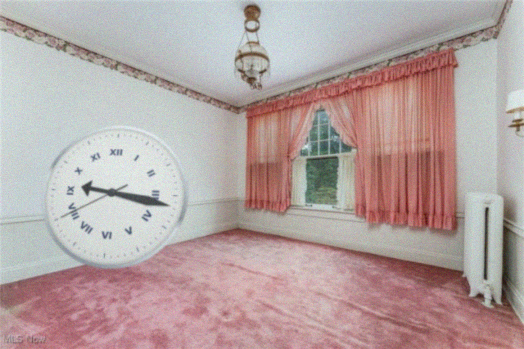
h=9 m=16 s=40
